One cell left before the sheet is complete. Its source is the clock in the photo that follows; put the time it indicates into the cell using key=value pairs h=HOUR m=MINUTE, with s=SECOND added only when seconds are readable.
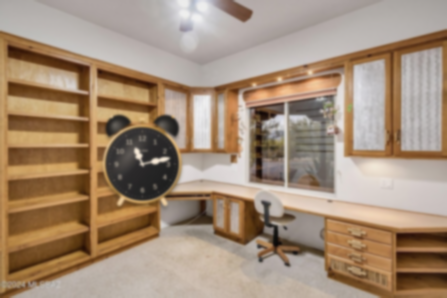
h=11 m=13
